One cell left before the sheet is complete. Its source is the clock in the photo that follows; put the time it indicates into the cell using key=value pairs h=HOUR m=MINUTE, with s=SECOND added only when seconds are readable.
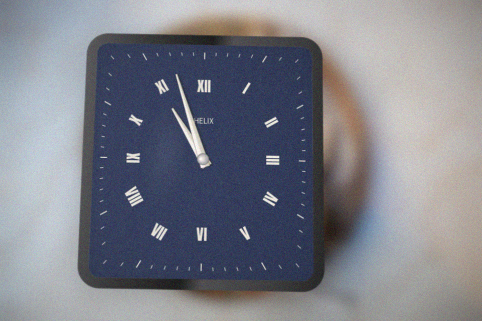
h=10 m=57
